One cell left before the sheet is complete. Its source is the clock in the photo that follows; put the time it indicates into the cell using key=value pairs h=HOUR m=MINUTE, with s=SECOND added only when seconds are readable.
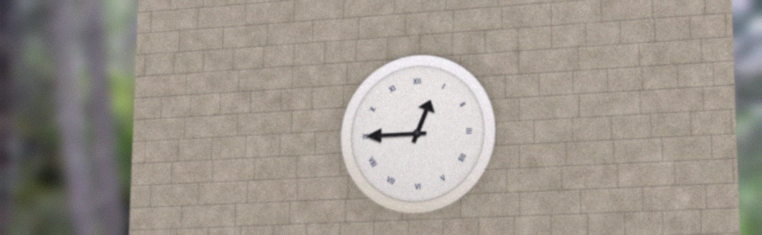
h=12 m=45
